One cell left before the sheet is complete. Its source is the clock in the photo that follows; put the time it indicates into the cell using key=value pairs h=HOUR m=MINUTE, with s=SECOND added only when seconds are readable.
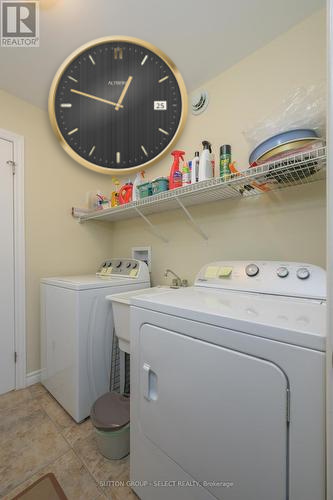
h=12 m=48
